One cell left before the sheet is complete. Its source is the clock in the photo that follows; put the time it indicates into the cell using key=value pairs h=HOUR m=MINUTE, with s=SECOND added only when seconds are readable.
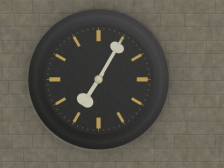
h=7 m=5
